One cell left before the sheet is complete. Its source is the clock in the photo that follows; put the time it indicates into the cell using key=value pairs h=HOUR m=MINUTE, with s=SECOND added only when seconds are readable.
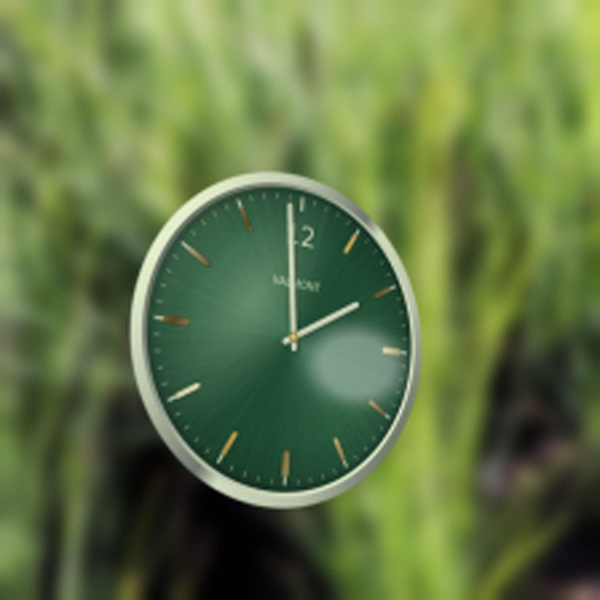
h=1 m=59
